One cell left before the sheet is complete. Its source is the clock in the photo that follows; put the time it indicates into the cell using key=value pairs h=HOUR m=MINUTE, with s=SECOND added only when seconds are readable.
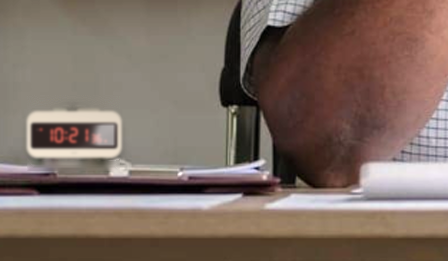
h=10 m=21
